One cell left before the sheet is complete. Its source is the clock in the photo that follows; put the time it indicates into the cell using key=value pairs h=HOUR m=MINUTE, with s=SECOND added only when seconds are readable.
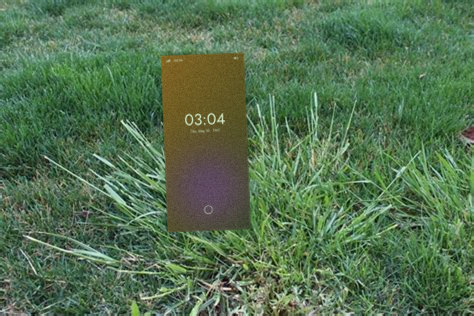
h=3 m=4
